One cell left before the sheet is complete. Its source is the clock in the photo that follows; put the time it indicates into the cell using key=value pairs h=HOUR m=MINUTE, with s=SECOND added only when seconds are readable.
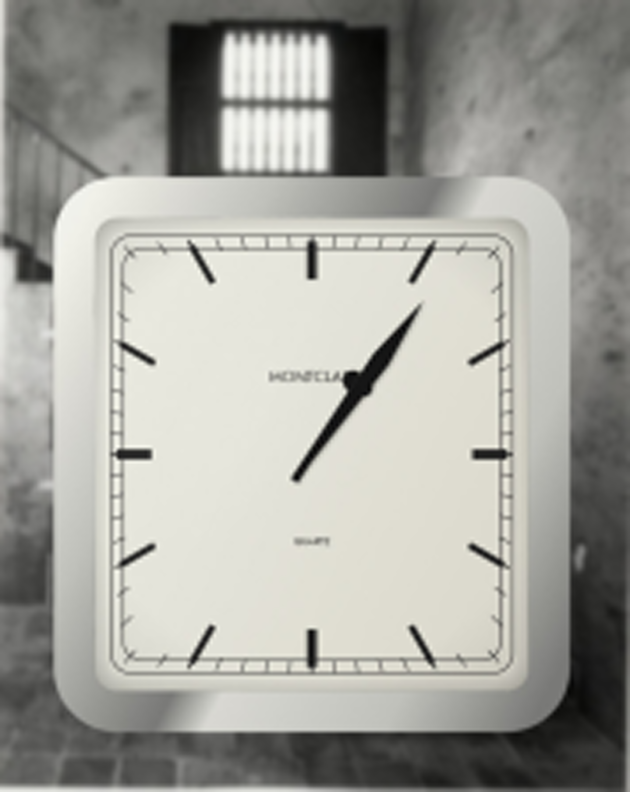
h=1 m=6
